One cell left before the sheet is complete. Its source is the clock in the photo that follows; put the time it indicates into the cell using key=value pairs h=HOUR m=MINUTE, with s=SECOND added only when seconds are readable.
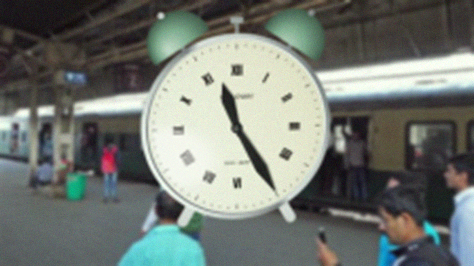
h=11 m=25
